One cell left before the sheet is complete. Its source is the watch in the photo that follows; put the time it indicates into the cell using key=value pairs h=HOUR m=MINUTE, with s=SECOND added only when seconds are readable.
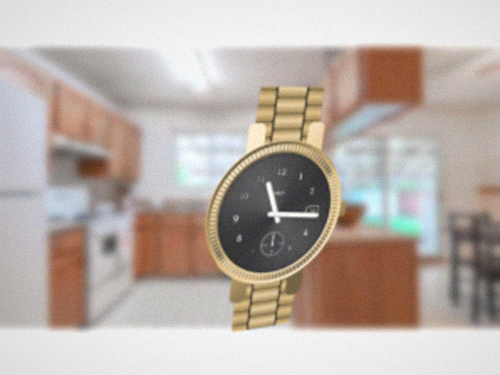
h=11 m=16
